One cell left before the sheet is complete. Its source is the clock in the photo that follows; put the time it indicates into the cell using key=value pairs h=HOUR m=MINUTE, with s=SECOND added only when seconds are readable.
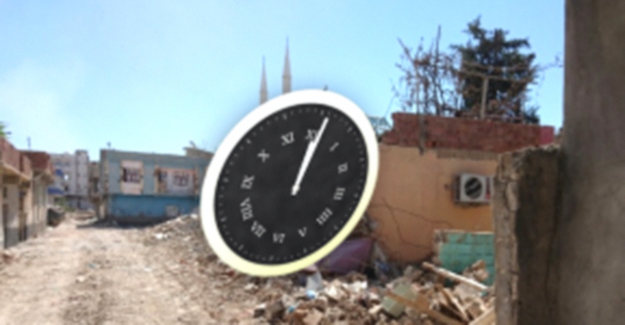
h=12 m=1
